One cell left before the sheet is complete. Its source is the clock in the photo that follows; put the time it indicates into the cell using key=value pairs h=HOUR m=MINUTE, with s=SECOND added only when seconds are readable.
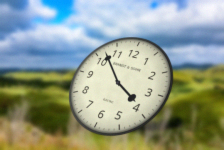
h=3 m=52
